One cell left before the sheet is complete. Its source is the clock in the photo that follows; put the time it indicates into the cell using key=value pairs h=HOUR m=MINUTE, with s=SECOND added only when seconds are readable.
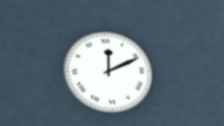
h=12 m=11
